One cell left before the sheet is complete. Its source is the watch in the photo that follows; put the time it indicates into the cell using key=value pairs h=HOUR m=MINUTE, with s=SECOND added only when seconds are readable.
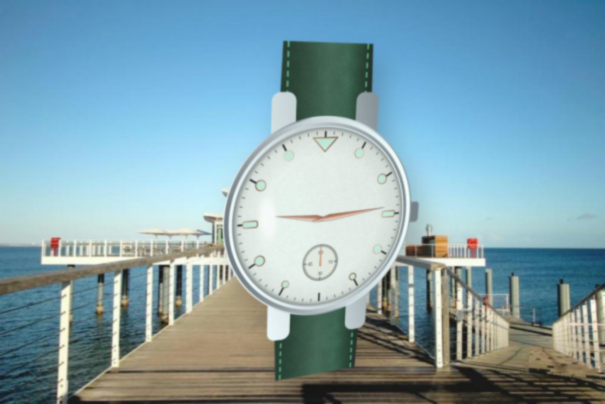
h=9 m=14
